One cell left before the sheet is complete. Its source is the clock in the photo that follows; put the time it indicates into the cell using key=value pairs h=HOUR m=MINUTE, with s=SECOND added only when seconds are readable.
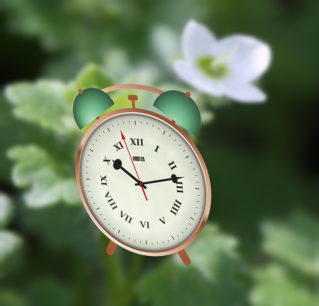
h=10 m=12 s=57
